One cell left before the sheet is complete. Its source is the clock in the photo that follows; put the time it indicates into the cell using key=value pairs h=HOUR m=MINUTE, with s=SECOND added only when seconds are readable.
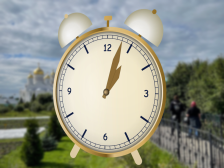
h=1 m=3
